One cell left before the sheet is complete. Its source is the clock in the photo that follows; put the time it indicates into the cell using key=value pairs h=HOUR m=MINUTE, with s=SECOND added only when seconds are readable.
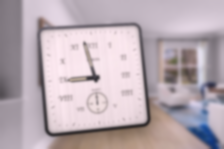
h=8 m=58
